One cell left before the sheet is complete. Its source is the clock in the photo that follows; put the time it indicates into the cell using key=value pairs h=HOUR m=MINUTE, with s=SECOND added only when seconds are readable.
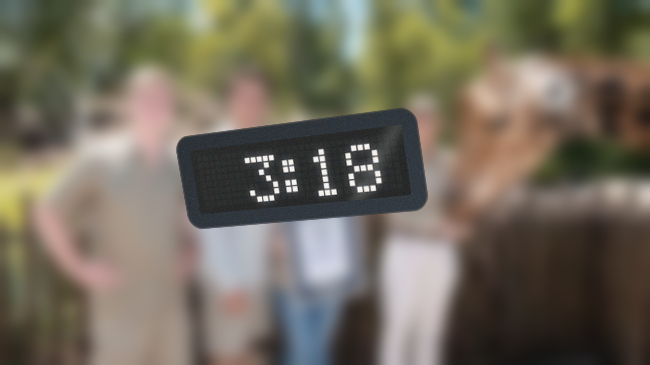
h=3 m=18
